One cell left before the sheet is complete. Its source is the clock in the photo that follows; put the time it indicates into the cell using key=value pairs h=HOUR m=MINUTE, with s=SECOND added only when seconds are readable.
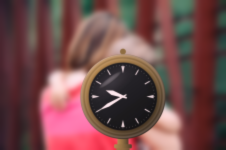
h=9 m=40
